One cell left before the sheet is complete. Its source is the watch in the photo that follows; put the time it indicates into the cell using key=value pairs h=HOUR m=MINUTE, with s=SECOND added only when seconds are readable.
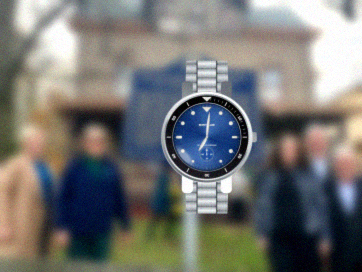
h=7 m=1
